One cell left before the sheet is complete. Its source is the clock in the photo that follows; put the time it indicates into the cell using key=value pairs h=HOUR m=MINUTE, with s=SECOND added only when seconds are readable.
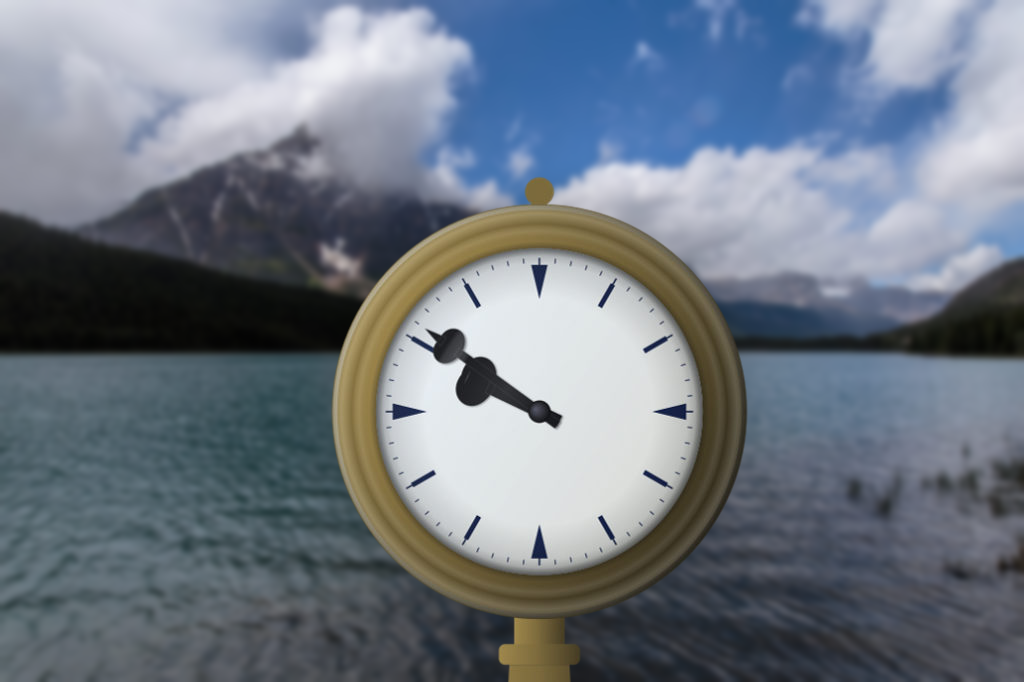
h=9 m=51
